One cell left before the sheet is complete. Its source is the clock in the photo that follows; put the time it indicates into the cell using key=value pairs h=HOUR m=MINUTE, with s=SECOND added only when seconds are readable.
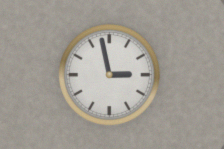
h=2 m=58
